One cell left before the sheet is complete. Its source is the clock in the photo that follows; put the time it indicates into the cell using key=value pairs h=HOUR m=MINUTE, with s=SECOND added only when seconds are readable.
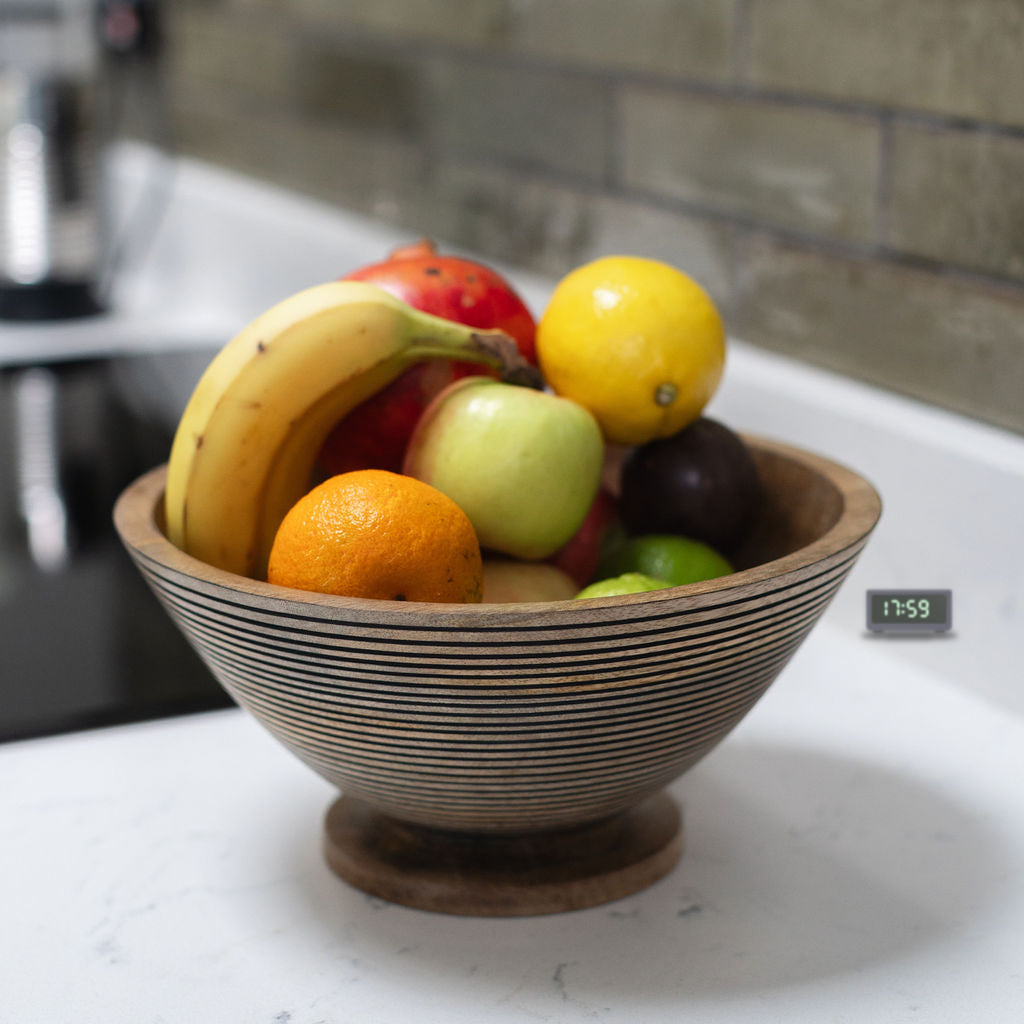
h=17 m=59
